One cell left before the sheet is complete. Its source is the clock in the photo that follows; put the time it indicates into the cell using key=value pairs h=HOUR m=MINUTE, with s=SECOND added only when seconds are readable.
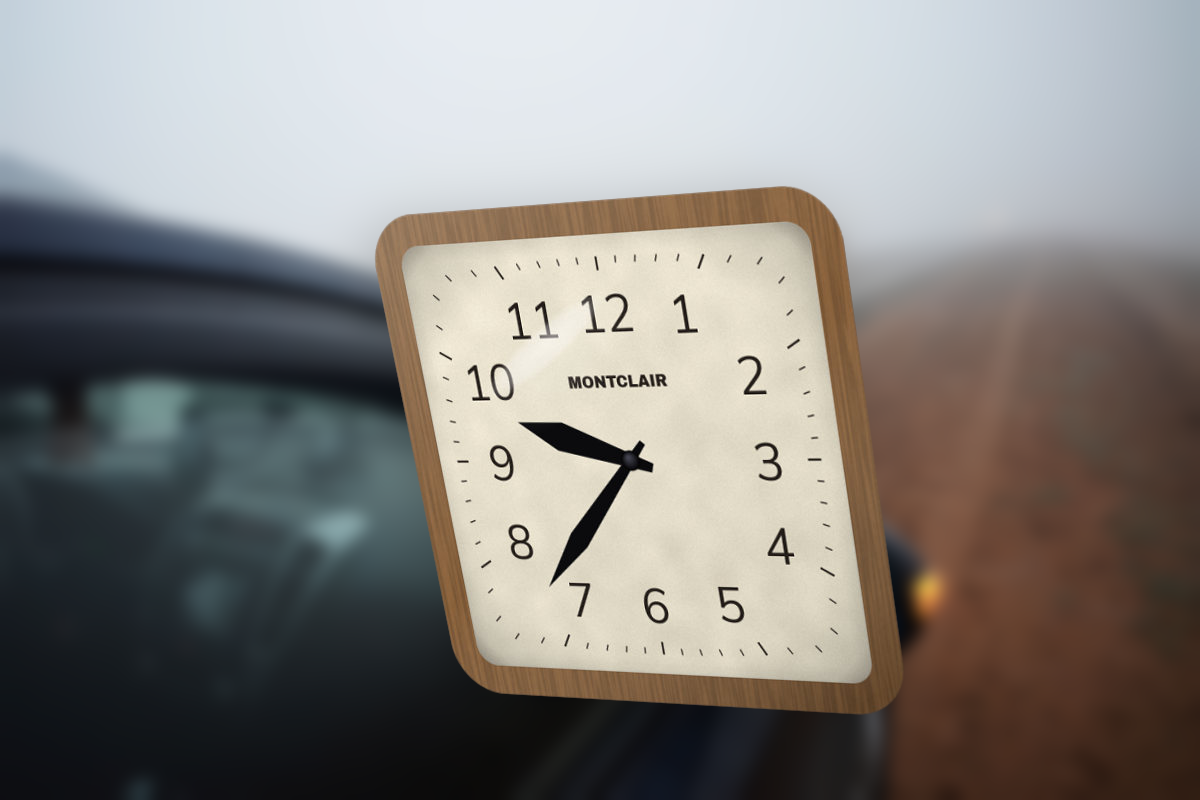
h=9 m=37
